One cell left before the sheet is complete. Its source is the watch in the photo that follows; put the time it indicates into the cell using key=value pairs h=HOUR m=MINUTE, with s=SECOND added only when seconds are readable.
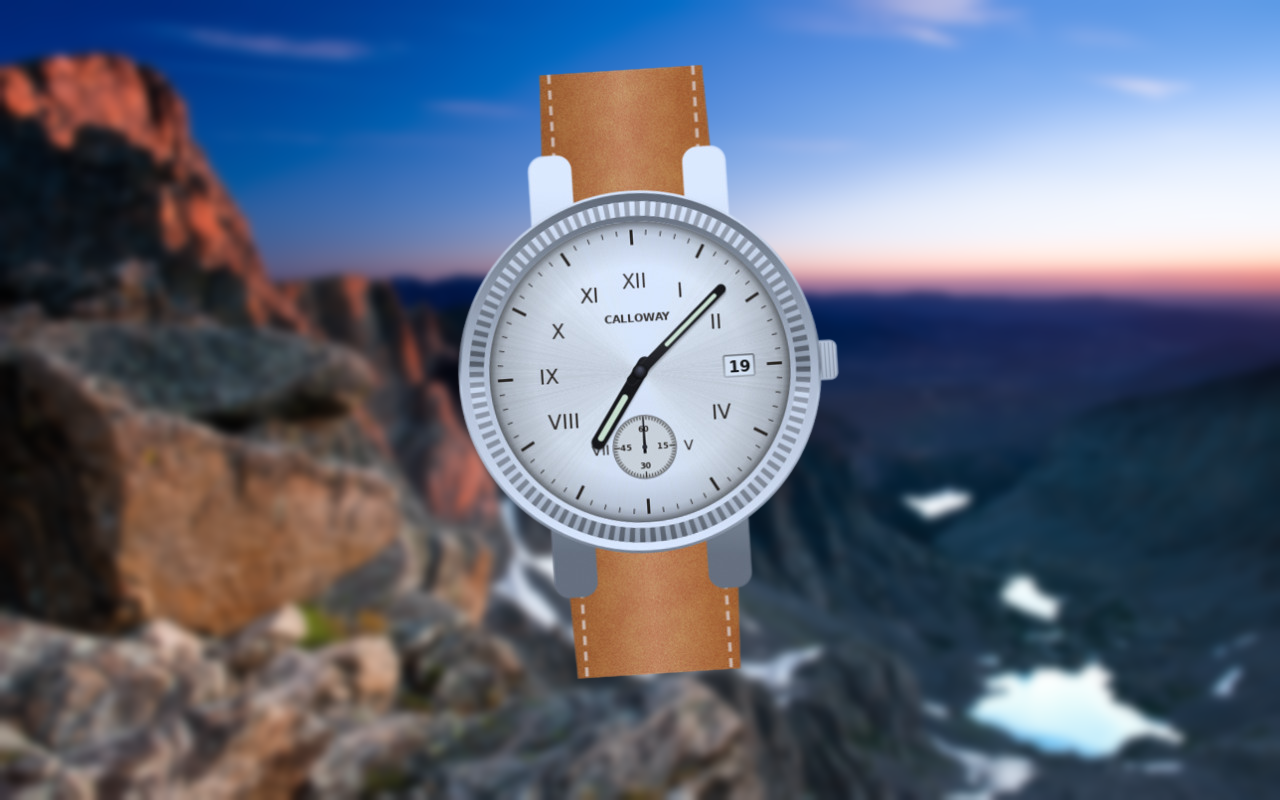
h=7 m=8
